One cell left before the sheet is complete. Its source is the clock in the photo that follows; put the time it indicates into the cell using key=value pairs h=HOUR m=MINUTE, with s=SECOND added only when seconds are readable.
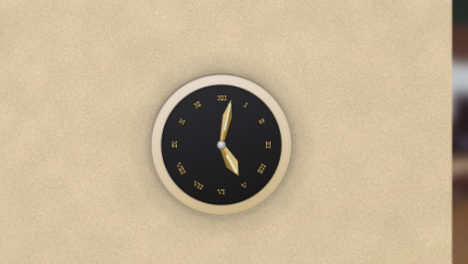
h=5 m=2
